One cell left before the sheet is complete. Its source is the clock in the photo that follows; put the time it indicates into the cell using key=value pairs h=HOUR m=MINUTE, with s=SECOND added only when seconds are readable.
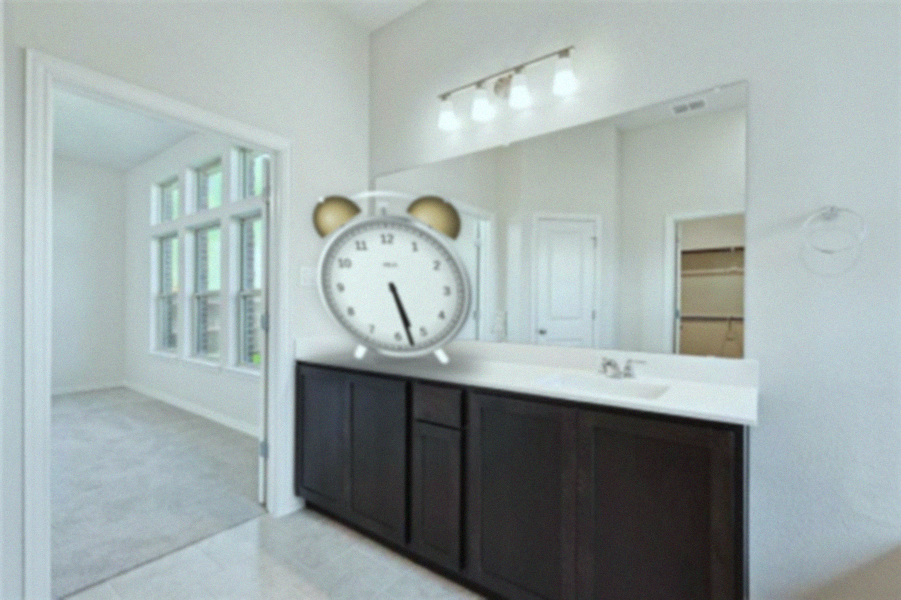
h=5 m=28
